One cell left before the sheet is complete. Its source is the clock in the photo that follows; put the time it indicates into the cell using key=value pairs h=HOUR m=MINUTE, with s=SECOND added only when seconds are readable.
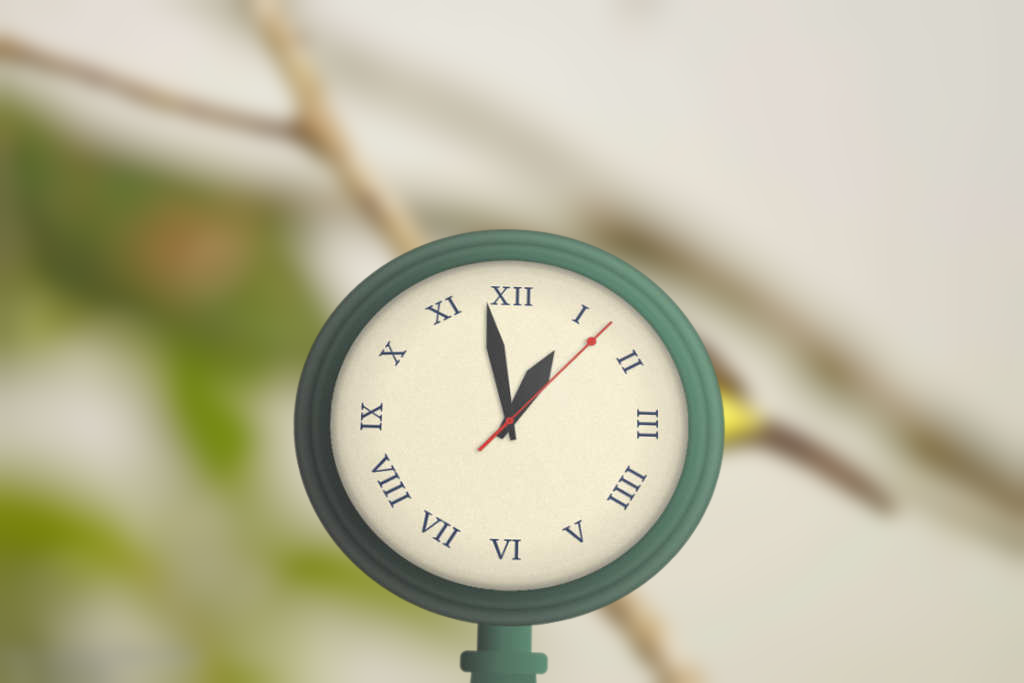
h=12 m=58 s=7
